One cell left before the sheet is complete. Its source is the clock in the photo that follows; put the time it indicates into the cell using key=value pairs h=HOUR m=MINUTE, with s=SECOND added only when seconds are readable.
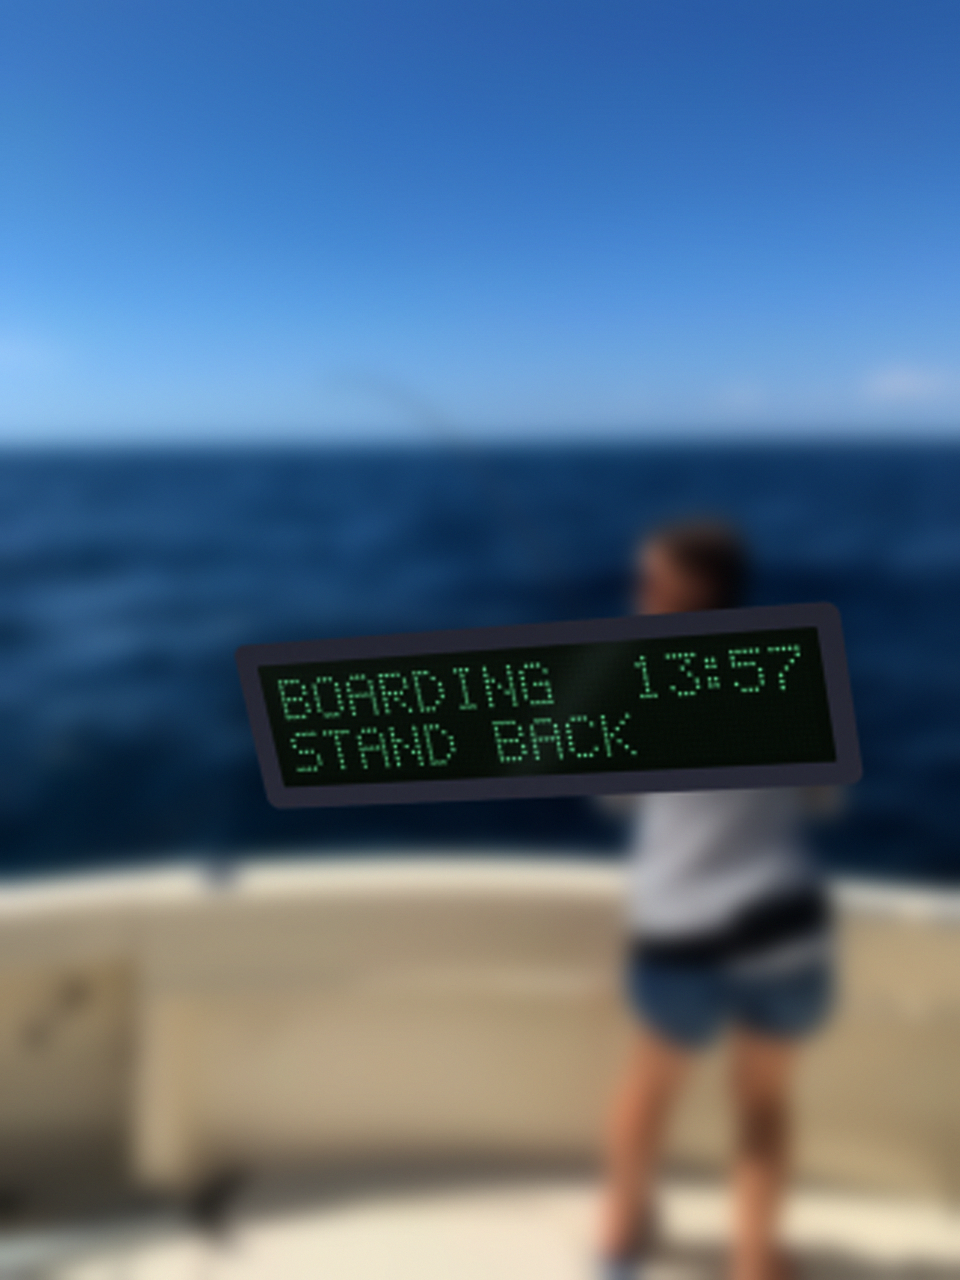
h=13 m=57
